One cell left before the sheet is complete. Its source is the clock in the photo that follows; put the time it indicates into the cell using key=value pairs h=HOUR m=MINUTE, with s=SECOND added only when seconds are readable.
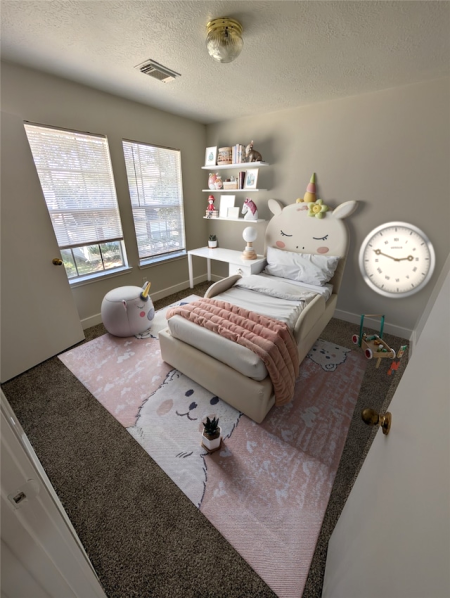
h=2 m=49
